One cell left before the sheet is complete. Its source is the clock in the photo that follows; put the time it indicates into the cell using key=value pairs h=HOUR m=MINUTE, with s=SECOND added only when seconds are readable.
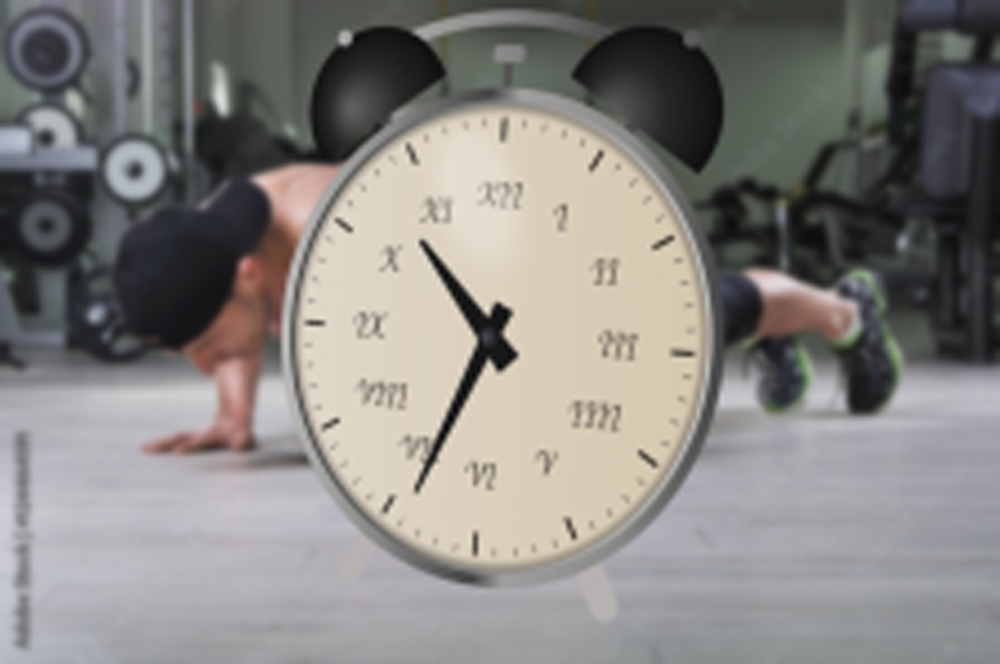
h=10 m=34
